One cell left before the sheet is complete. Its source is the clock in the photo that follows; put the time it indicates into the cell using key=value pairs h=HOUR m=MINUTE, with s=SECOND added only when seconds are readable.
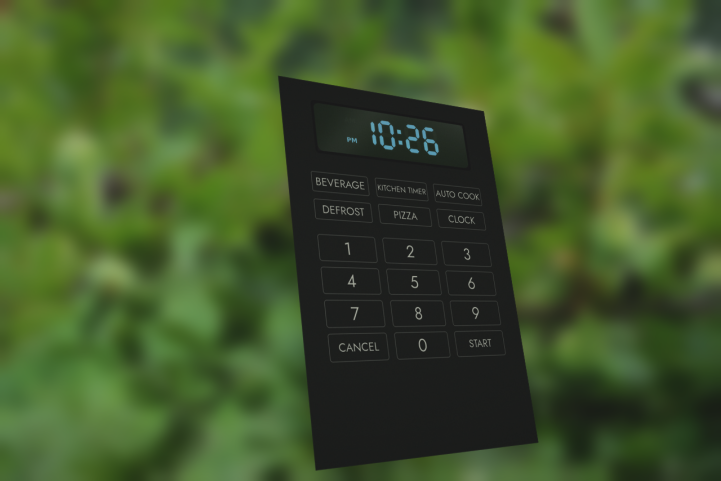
h=10 m=26
